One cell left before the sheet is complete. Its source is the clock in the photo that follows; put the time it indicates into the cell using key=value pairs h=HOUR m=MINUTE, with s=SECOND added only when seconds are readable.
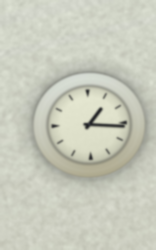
h=1 m=16
